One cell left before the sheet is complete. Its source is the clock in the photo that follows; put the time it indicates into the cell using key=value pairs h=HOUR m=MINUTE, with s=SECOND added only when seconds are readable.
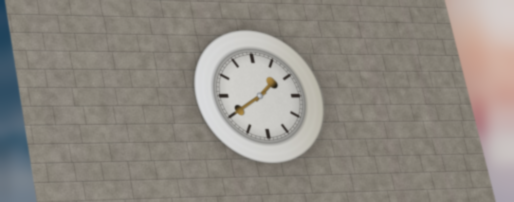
h=1 m=40
